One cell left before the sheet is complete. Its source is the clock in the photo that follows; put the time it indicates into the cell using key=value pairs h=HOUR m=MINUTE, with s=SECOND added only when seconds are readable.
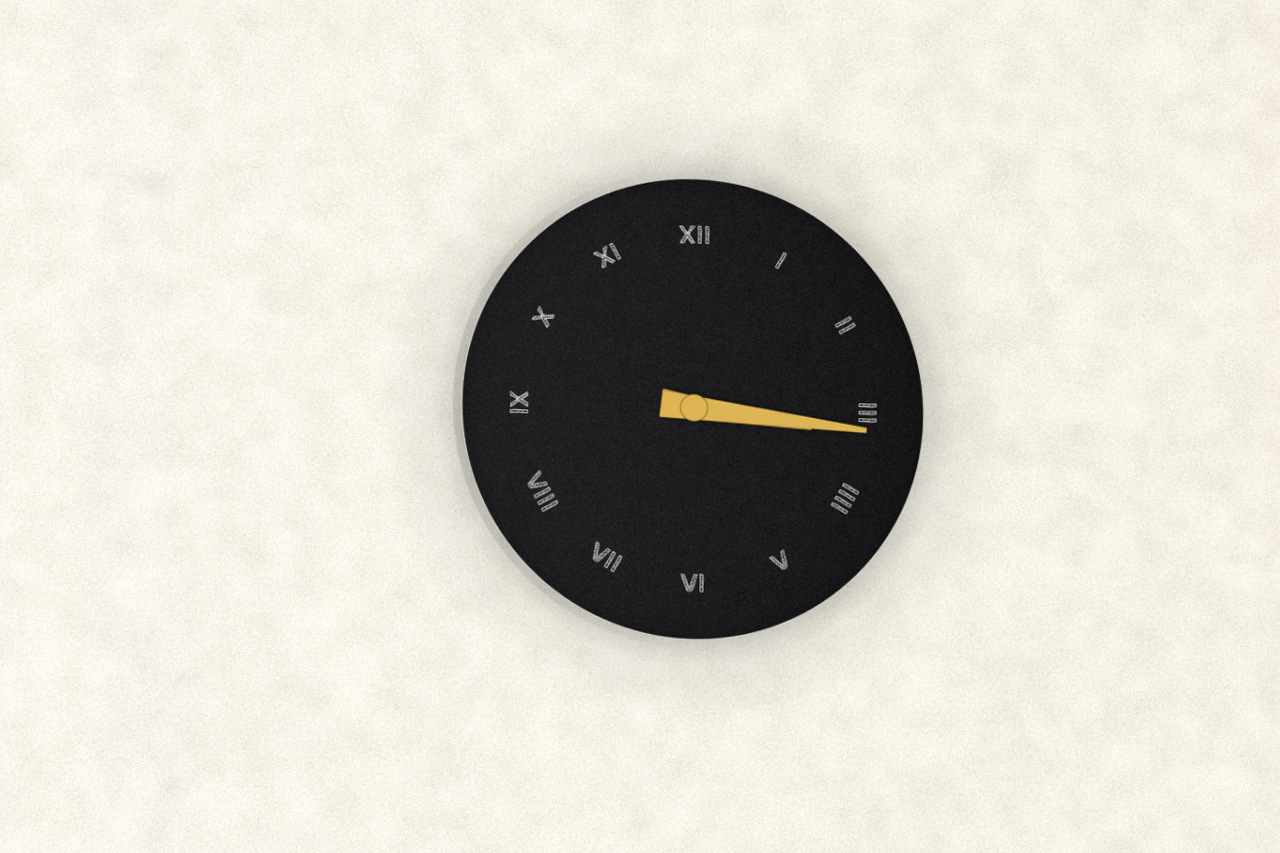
h=3 m=16
